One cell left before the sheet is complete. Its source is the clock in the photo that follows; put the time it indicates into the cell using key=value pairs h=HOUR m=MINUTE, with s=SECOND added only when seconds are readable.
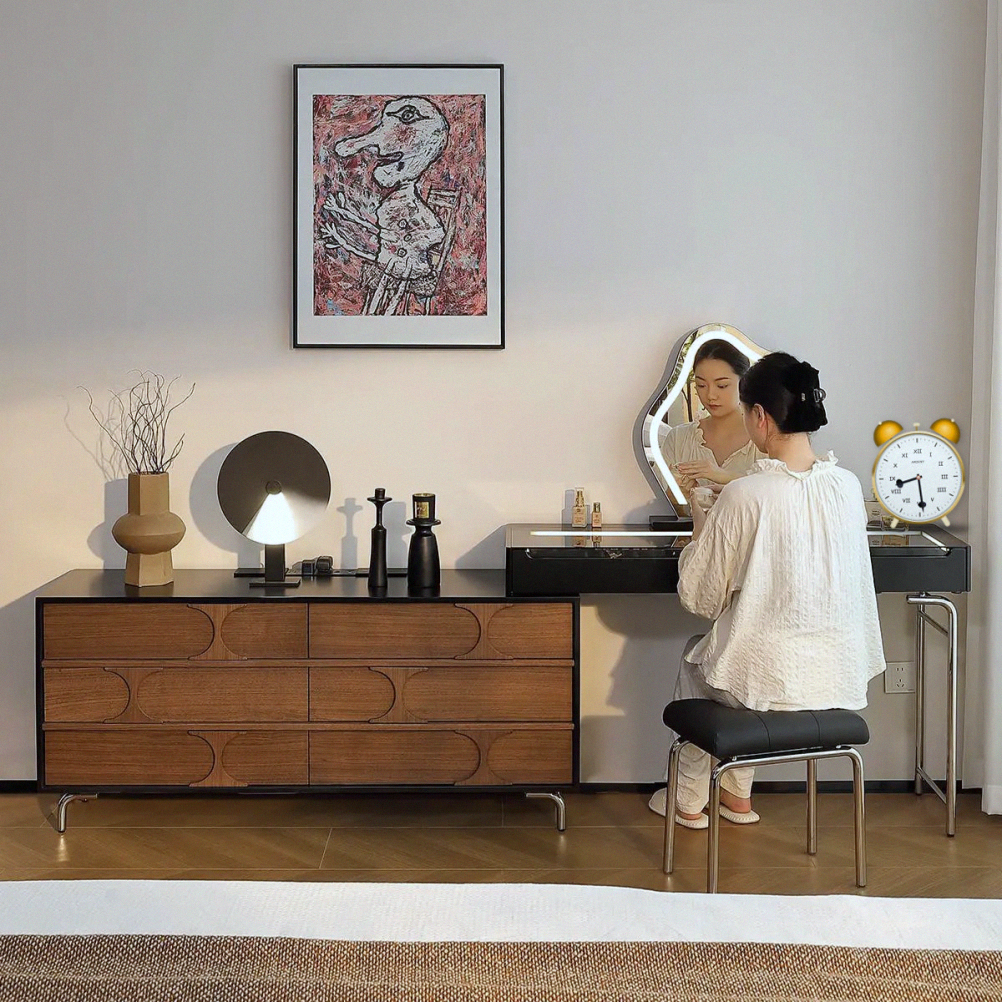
h=8 m=29
